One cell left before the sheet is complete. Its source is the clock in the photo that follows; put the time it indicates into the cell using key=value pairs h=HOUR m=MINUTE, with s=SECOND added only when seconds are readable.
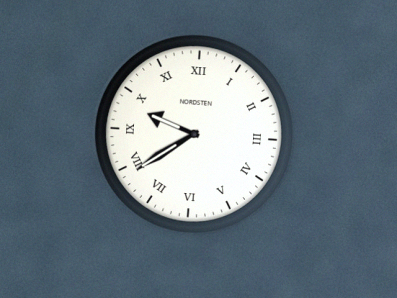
h=9 m=39
